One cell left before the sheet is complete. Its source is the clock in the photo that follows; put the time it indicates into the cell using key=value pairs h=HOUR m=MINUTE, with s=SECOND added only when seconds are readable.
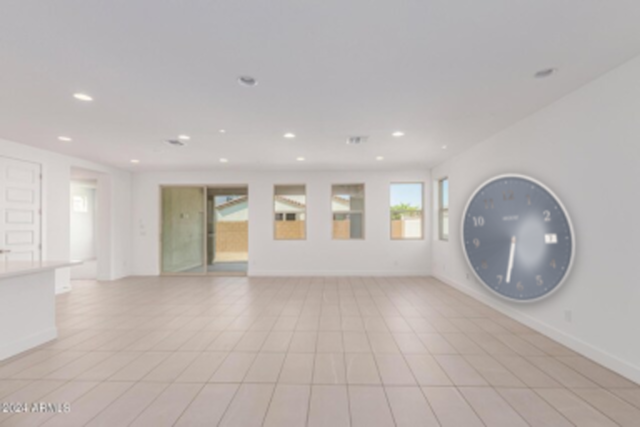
h=6 m=33
